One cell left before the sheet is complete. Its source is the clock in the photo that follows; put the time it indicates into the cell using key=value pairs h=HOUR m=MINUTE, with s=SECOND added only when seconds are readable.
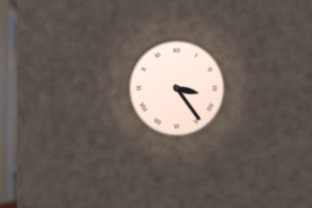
h=3 m=24
